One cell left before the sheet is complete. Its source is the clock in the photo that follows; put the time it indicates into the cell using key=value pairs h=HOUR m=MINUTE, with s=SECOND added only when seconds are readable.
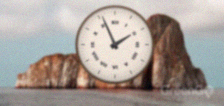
h=1 m=56
